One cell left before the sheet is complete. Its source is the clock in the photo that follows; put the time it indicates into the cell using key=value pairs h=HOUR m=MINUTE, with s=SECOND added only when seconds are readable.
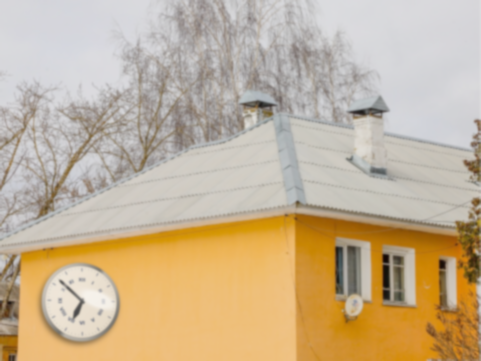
h=6 m=52
